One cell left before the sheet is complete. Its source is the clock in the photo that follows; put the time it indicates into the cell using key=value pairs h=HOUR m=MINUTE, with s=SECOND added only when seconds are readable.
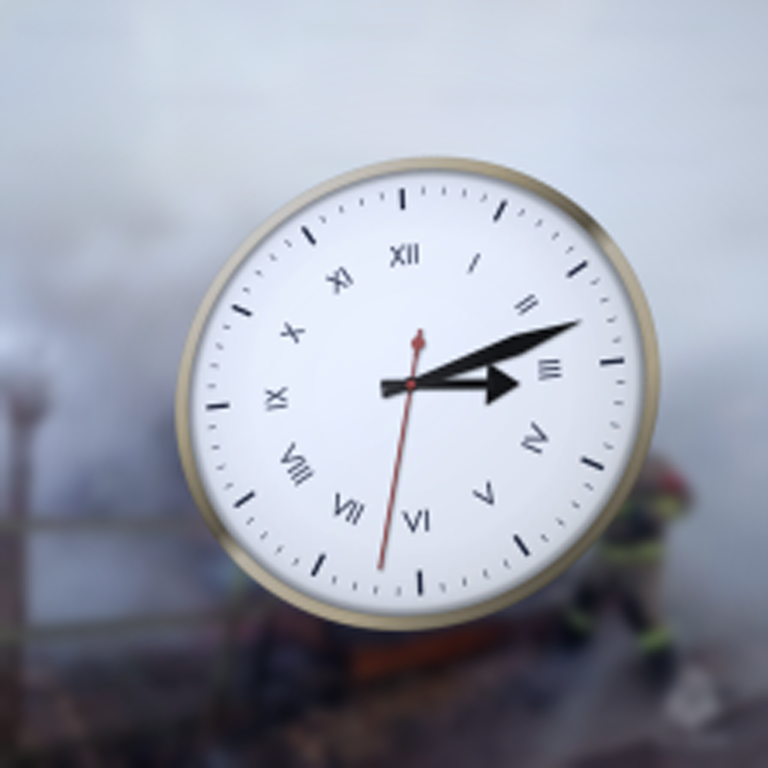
h=3 m=12 s=32
